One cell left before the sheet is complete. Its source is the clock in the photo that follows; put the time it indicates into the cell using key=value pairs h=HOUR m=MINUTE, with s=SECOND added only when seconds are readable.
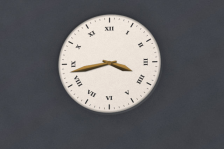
h=3 m=43
